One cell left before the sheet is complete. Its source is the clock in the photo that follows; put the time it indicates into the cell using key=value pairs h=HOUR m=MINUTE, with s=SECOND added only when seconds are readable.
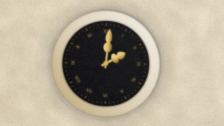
h=2 m=1
